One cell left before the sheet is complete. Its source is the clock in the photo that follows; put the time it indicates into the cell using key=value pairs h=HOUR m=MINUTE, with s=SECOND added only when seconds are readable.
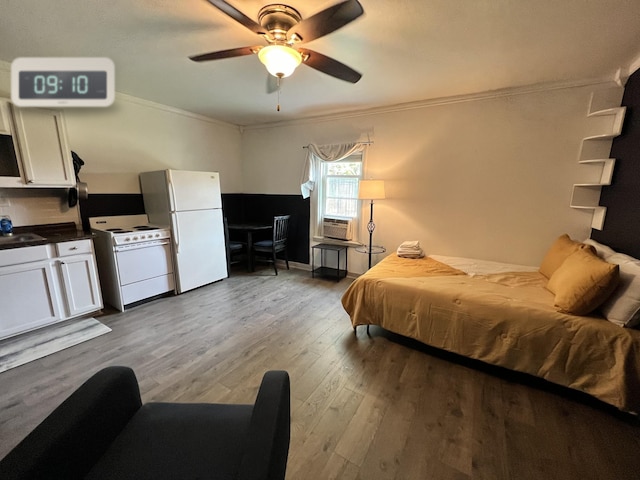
h=9 m=10
